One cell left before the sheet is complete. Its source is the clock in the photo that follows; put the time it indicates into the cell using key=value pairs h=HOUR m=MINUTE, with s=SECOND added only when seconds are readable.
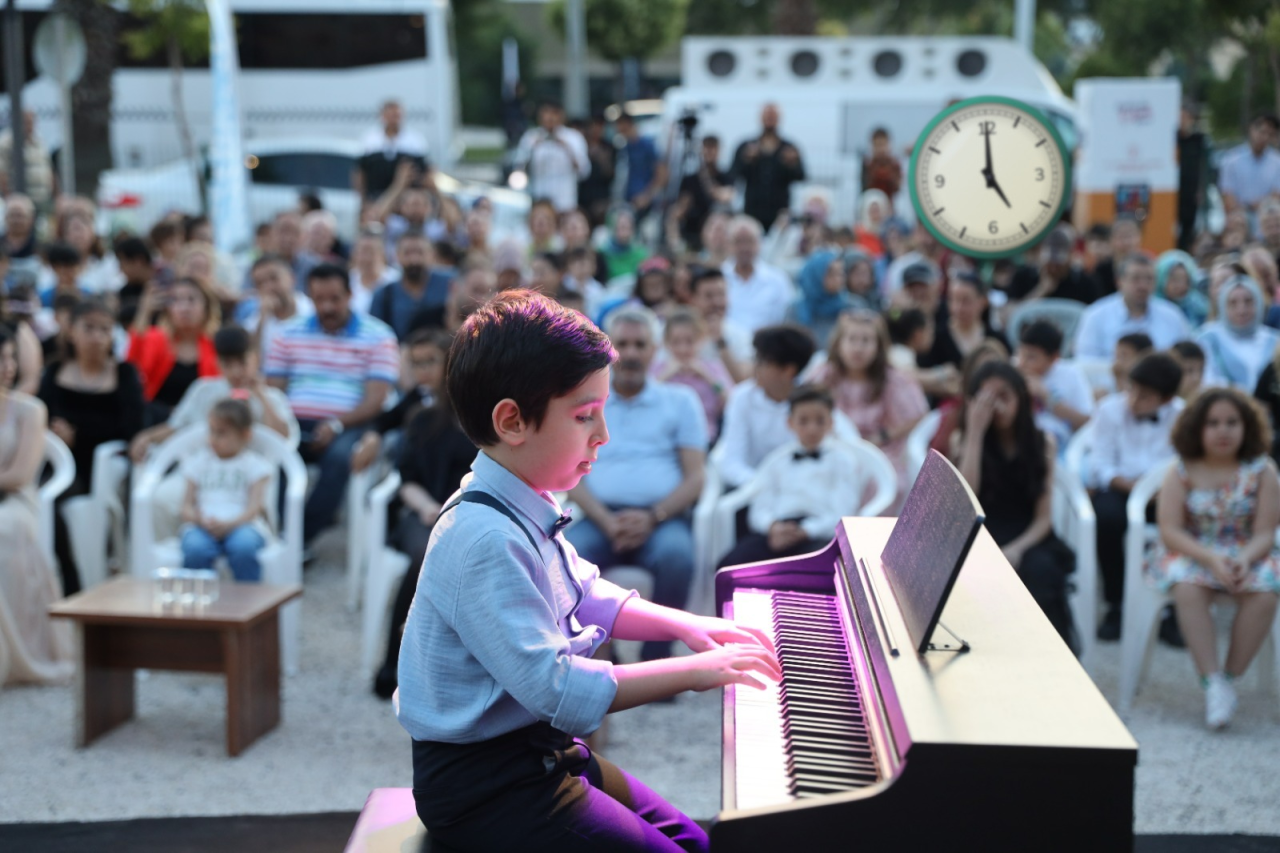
h=5 m=0
